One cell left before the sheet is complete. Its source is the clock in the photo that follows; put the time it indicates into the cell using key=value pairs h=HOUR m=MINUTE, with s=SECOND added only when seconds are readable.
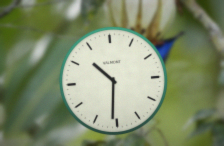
h=10 m=31
